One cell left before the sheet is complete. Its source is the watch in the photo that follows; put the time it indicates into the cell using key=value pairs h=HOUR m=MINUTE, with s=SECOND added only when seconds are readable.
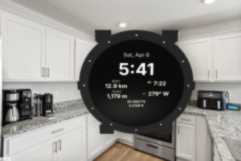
h=5 m=41
